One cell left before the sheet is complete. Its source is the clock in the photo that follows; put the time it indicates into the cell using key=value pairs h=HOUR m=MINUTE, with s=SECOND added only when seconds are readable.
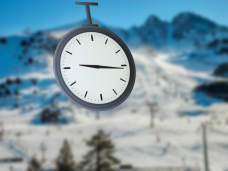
h=9 m=16
